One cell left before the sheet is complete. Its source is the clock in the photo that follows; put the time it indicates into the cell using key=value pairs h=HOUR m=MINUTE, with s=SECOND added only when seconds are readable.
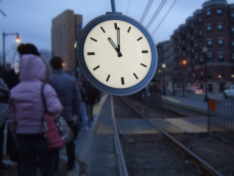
h=11 m=1
